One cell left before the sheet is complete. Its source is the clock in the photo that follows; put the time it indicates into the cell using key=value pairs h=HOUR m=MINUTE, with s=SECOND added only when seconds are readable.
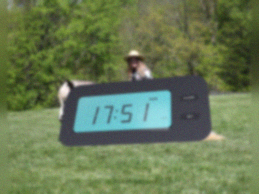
h=17 m=51
